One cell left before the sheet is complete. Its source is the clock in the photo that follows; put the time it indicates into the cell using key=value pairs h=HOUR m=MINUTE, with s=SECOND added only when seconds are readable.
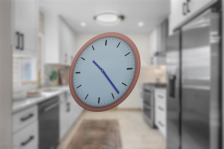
h=10 m=23
